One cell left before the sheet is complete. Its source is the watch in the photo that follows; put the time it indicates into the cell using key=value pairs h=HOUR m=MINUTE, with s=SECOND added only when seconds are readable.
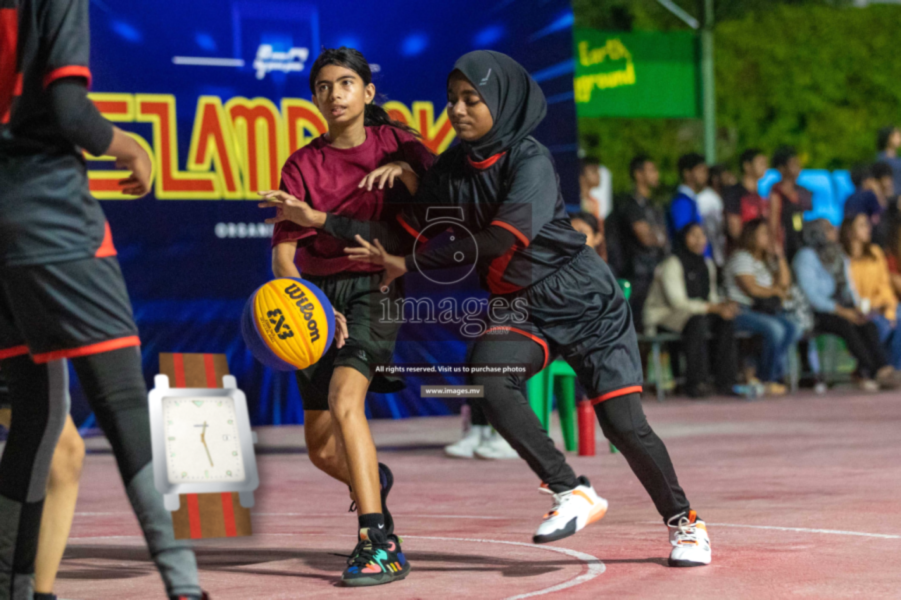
h=12 m=28
